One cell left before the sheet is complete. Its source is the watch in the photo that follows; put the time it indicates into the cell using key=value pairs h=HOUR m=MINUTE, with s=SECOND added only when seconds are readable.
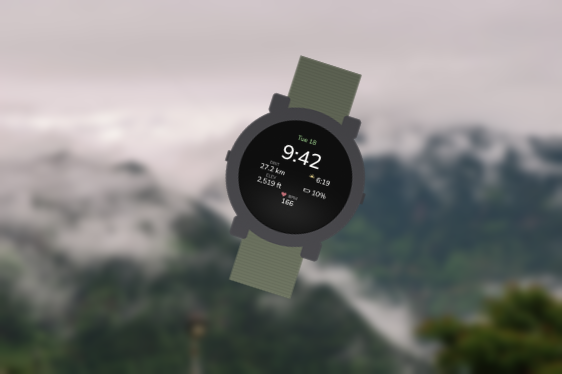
h=9 m=42
